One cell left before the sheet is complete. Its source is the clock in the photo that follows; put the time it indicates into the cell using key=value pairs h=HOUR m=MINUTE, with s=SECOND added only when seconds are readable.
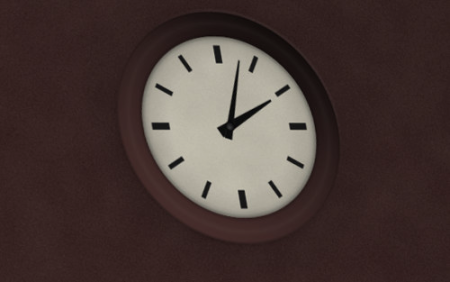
h=2 m=3
